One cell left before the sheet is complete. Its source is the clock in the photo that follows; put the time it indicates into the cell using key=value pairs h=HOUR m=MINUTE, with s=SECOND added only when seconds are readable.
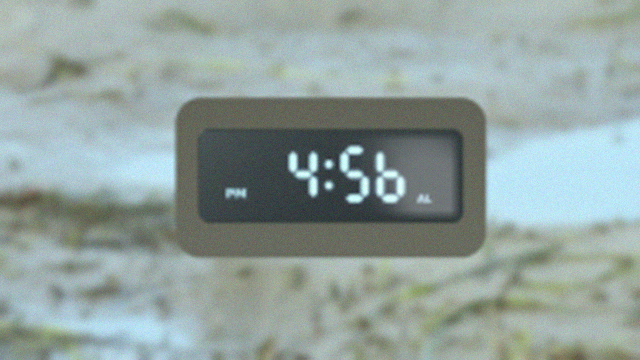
h=4 m=56
